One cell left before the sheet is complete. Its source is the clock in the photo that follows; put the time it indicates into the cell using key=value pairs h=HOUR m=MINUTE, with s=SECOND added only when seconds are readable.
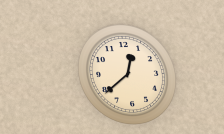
h=12 m=39
